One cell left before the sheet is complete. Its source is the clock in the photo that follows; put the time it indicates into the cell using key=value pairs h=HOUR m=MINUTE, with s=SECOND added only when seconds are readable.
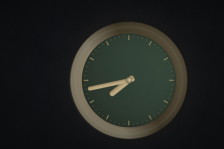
h=7 m=43
